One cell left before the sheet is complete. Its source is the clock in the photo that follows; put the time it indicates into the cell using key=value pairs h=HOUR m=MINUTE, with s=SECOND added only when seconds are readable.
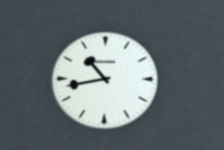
h=10 m=43
